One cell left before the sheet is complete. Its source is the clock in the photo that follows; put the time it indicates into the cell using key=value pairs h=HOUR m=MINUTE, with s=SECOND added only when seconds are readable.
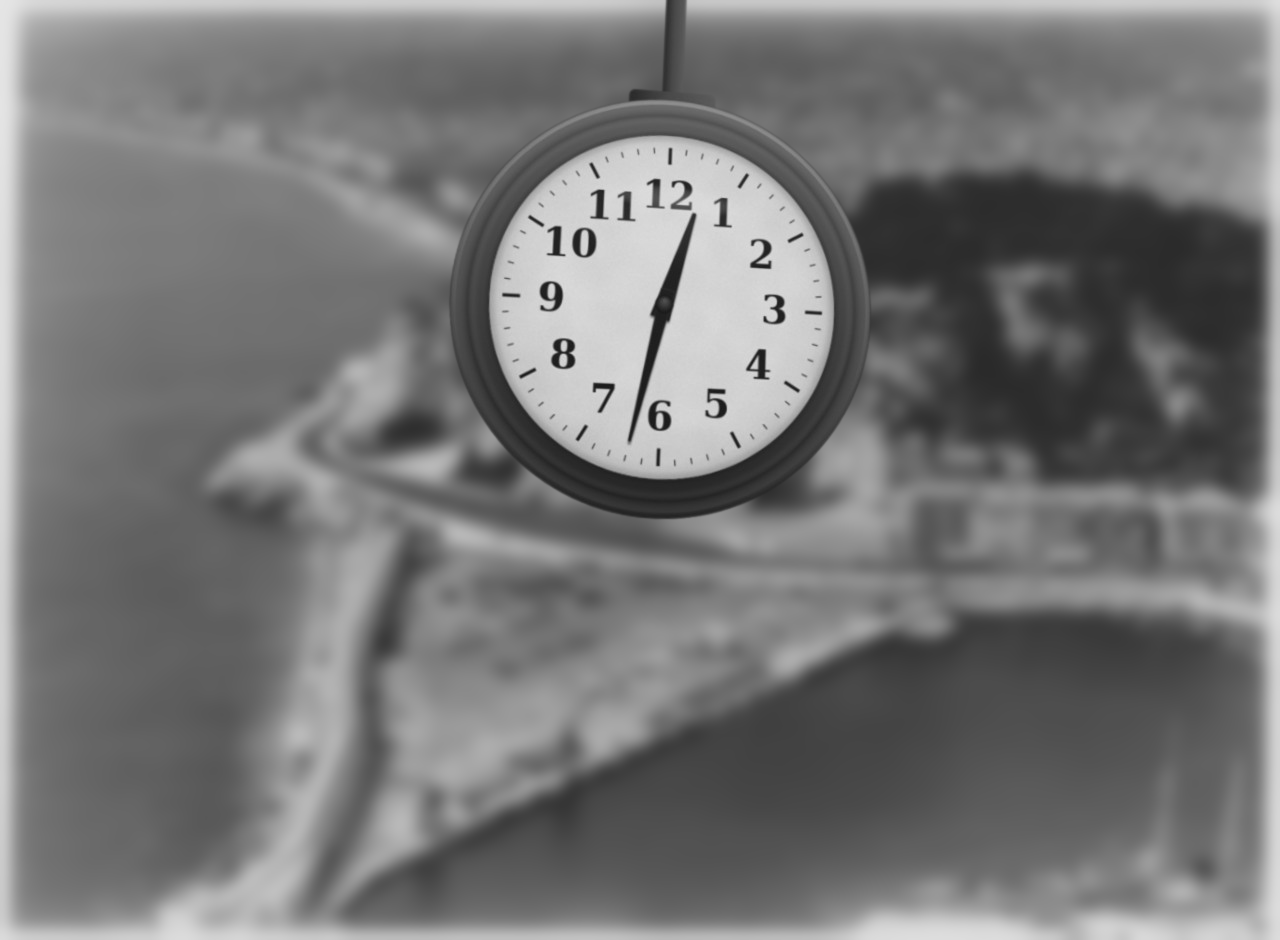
h=12 m=32
